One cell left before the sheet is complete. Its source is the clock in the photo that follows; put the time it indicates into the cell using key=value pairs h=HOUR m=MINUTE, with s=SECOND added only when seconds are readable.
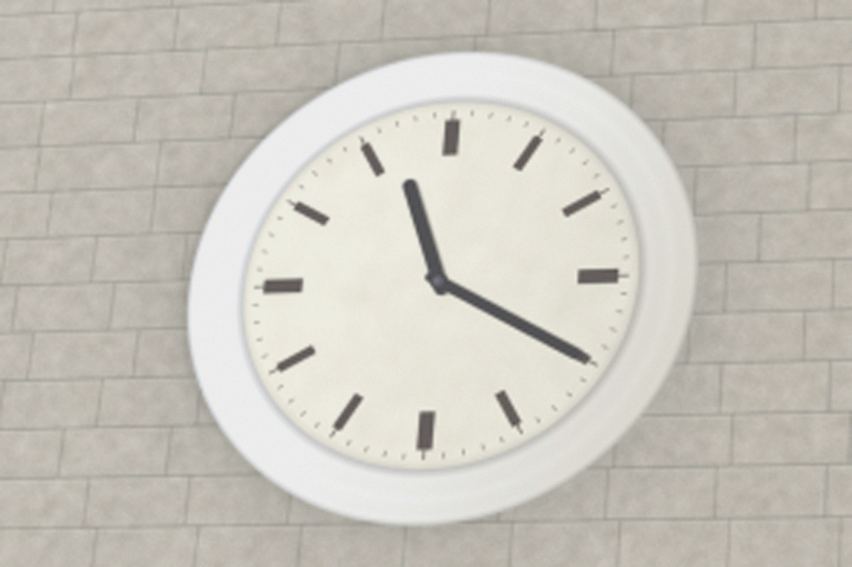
h=11 m=20
